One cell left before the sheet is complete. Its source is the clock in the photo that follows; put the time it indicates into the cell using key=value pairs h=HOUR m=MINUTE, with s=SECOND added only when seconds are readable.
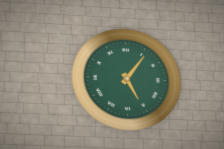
h=5 m=6
